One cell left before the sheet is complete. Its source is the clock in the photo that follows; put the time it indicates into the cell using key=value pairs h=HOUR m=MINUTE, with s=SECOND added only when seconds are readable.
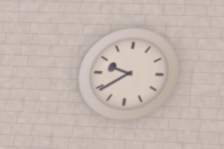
h=9 m=39
